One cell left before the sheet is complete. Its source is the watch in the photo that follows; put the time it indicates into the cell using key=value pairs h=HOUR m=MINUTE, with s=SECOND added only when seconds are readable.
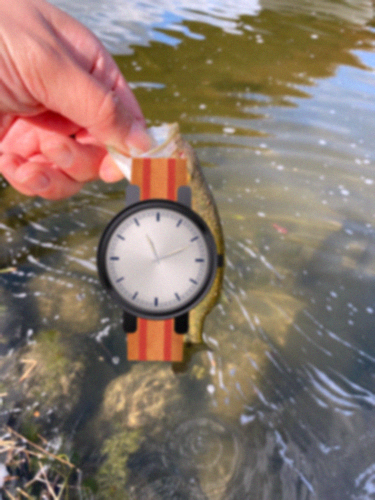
h=11 m=11
